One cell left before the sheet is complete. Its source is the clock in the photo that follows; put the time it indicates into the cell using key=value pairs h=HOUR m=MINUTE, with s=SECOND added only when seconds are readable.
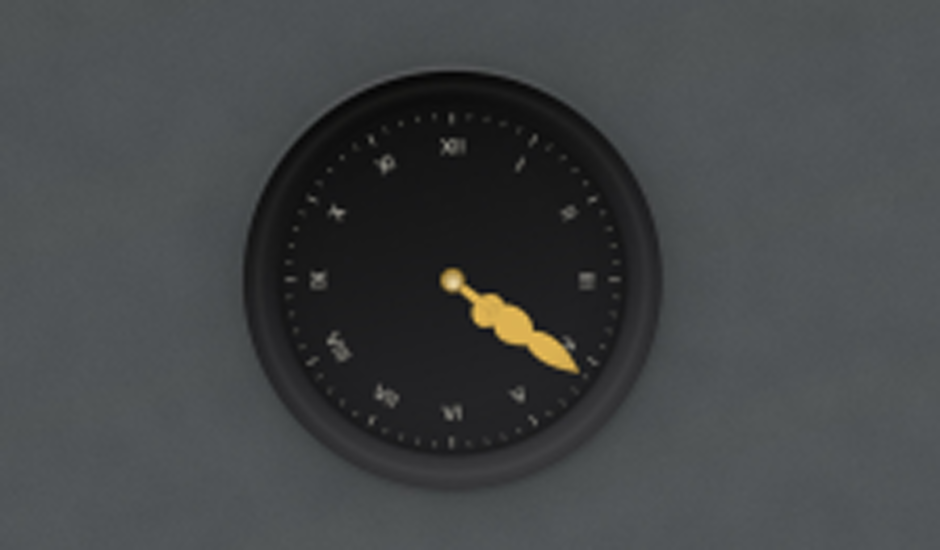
h=4 m=21
